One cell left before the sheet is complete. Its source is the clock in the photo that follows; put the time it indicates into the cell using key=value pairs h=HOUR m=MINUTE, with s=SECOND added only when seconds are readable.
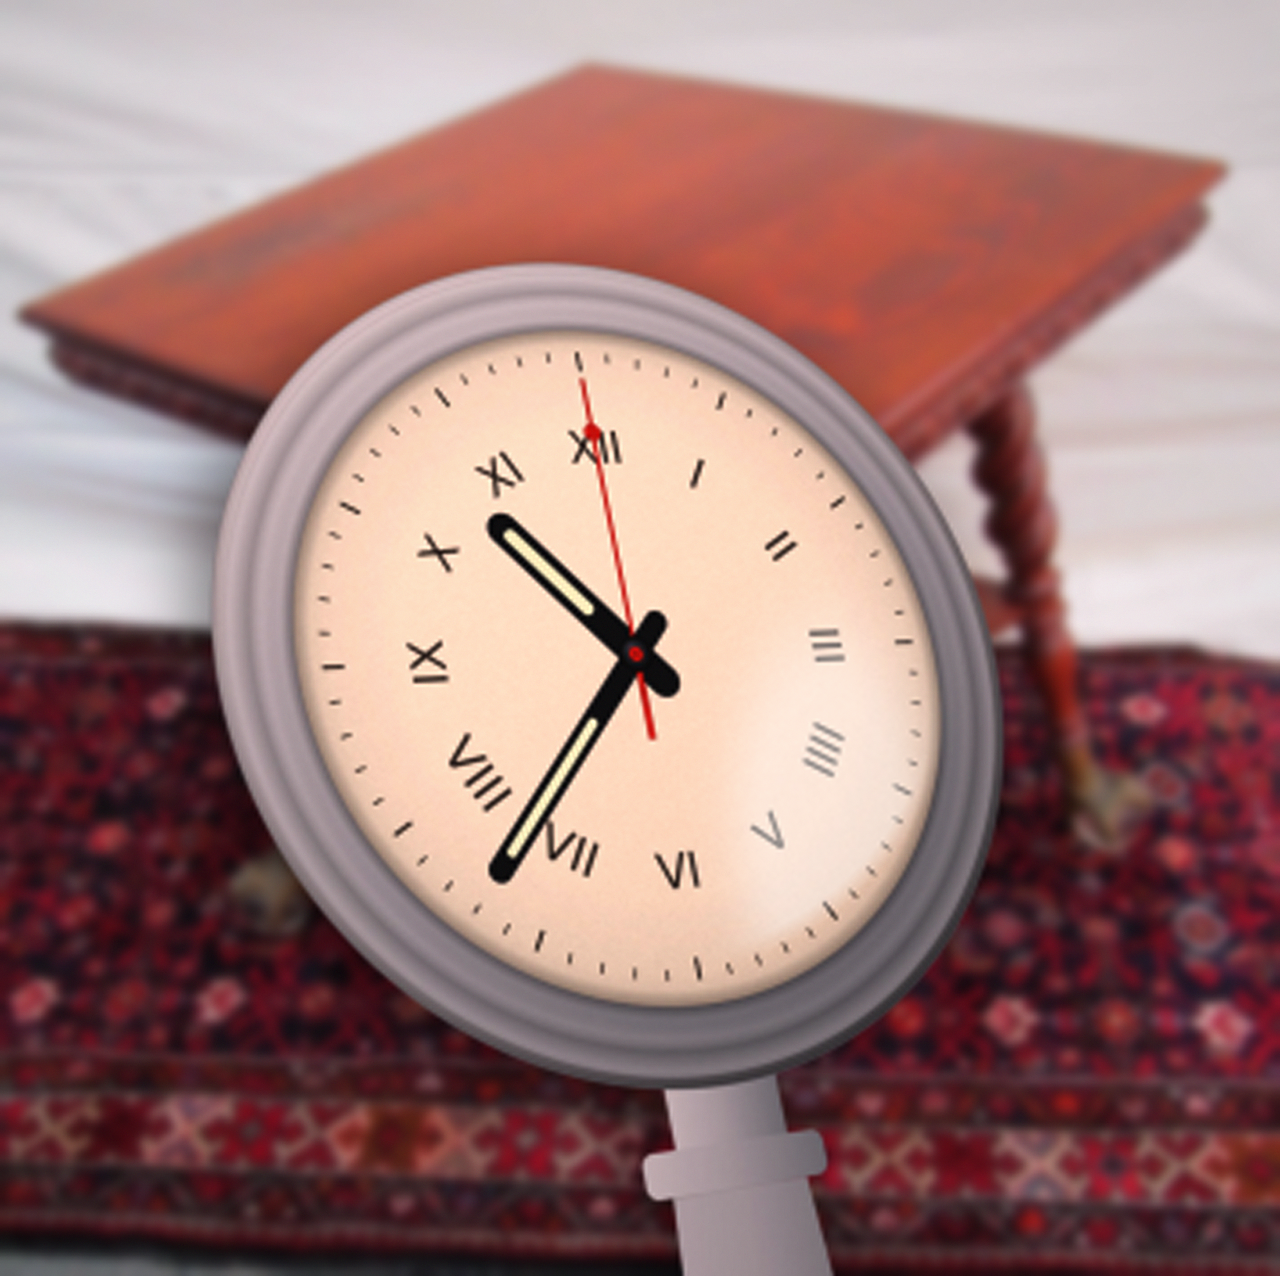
h=10 m=37 s=0
